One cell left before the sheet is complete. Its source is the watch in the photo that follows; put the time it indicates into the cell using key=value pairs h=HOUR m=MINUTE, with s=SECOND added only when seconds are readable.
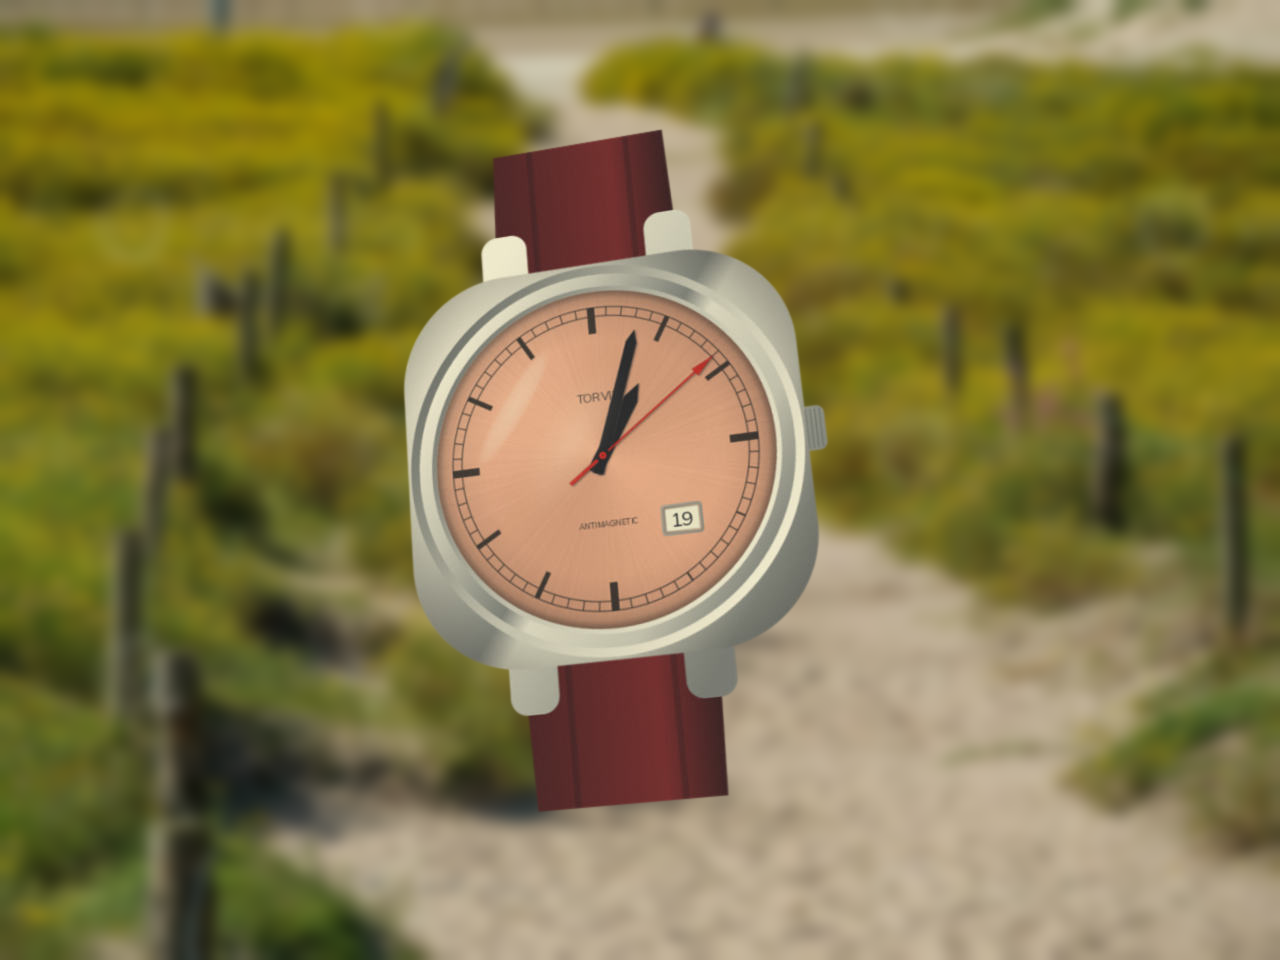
h=1 m=3 s=9
